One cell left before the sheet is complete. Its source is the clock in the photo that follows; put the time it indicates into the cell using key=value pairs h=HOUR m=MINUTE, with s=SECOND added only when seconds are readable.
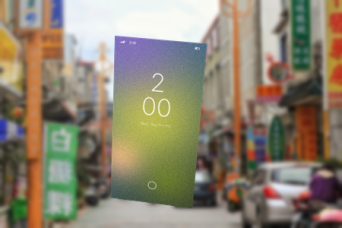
h=2 m=0
